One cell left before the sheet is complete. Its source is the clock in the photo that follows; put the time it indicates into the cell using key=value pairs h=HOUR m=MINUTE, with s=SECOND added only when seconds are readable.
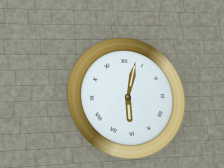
h=6 m=3
